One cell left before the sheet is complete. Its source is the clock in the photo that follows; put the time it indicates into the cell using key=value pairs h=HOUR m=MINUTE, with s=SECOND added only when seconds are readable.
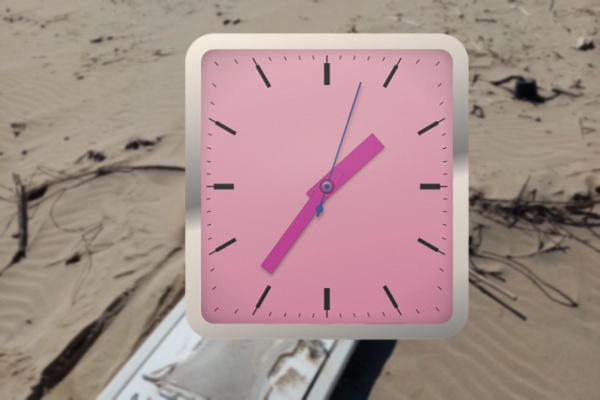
h=1 m=36 s=3
